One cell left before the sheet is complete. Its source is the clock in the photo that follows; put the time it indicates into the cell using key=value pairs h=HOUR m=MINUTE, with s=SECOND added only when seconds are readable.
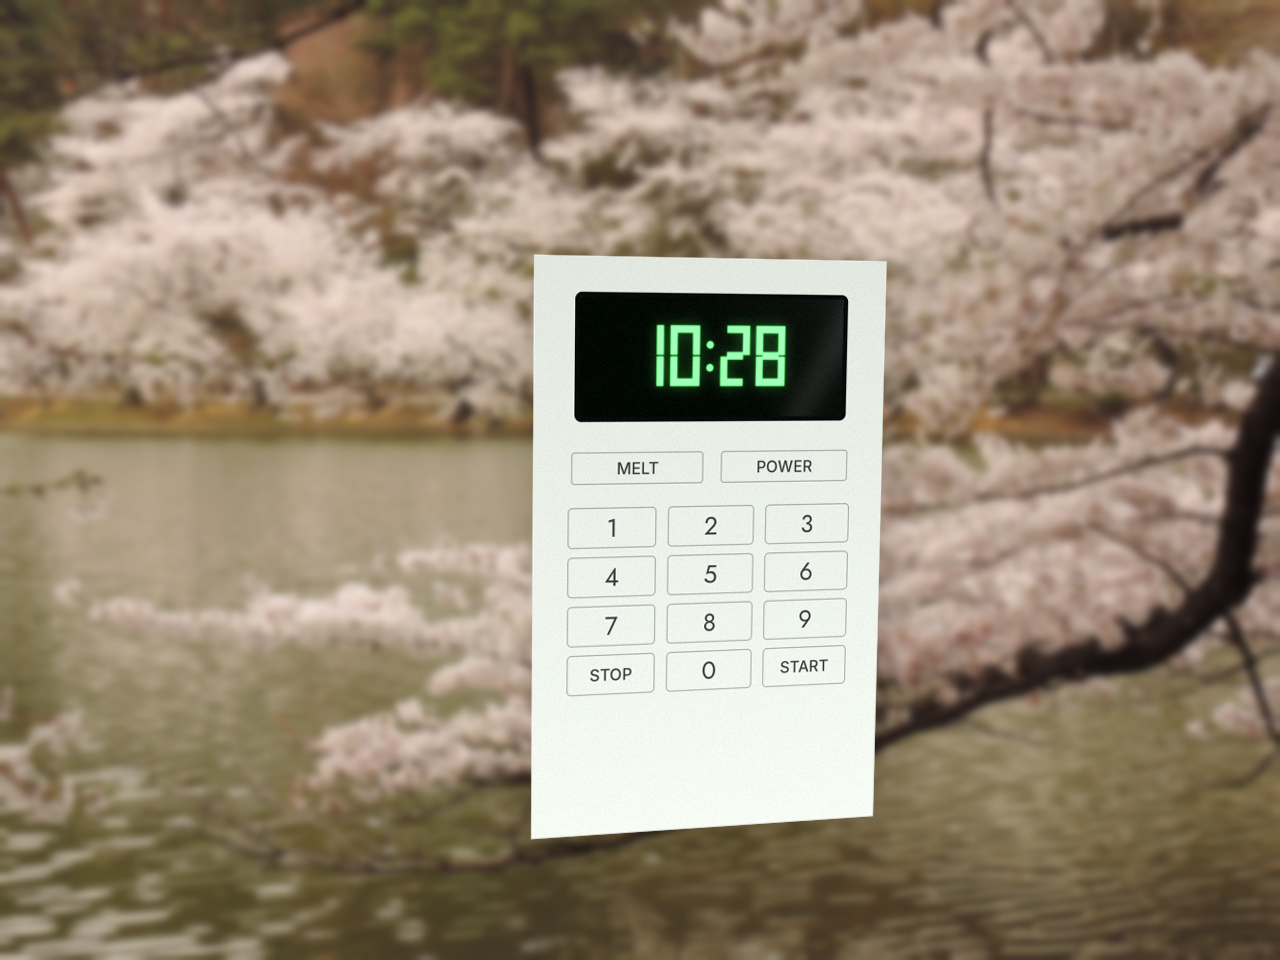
h=10 m=28
